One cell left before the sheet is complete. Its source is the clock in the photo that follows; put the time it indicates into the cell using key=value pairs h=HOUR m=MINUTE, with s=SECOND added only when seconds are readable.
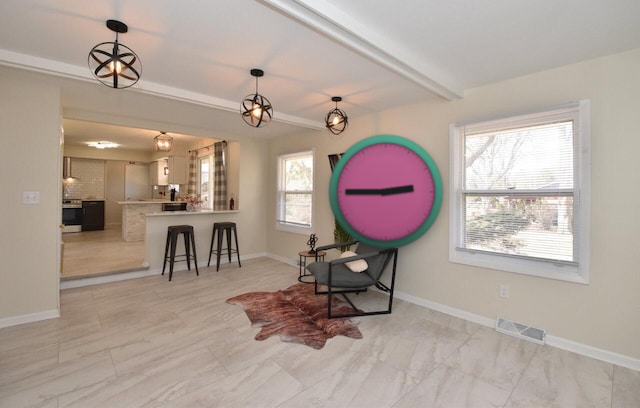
h=2 m=45
